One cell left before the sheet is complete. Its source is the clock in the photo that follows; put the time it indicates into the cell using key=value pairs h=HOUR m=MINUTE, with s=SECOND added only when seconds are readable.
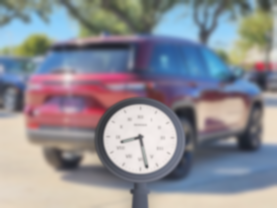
h=8 m=28
